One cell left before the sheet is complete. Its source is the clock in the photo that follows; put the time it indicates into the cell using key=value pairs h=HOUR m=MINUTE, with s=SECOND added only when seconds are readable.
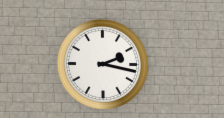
h=2 m=17
